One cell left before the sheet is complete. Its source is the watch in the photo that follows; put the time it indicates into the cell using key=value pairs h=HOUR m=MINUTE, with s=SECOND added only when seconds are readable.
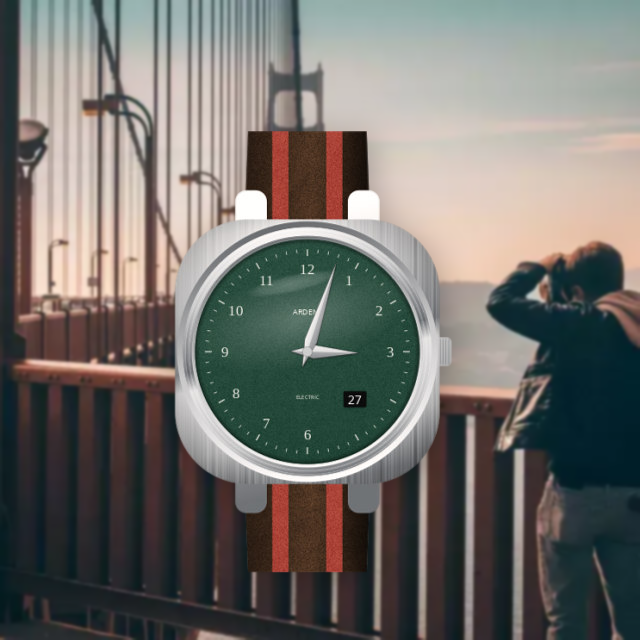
h=3 m=3
